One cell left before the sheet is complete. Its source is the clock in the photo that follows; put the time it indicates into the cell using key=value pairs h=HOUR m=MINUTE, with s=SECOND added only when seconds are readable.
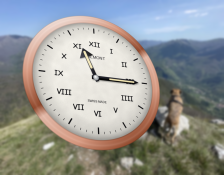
h=11 m=15
